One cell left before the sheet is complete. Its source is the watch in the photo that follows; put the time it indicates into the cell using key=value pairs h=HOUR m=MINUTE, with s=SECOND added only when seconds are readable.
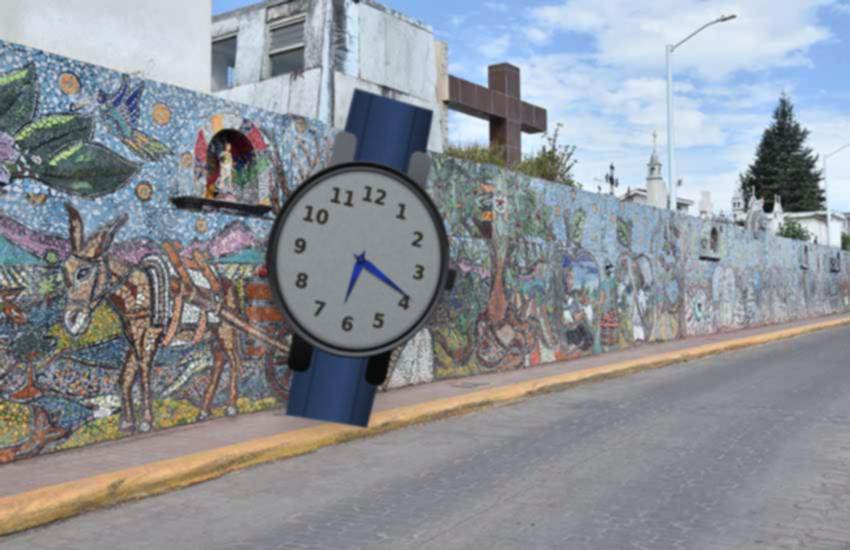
h=6 m=19
